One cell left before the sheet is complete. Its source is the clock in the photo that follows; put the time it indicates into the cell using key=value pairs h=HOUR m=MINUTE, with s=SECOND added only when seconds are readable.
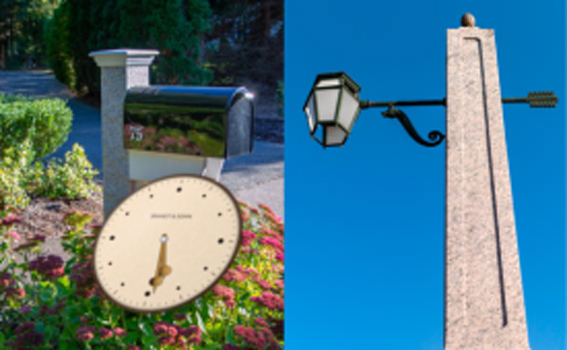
h=5 m=29
